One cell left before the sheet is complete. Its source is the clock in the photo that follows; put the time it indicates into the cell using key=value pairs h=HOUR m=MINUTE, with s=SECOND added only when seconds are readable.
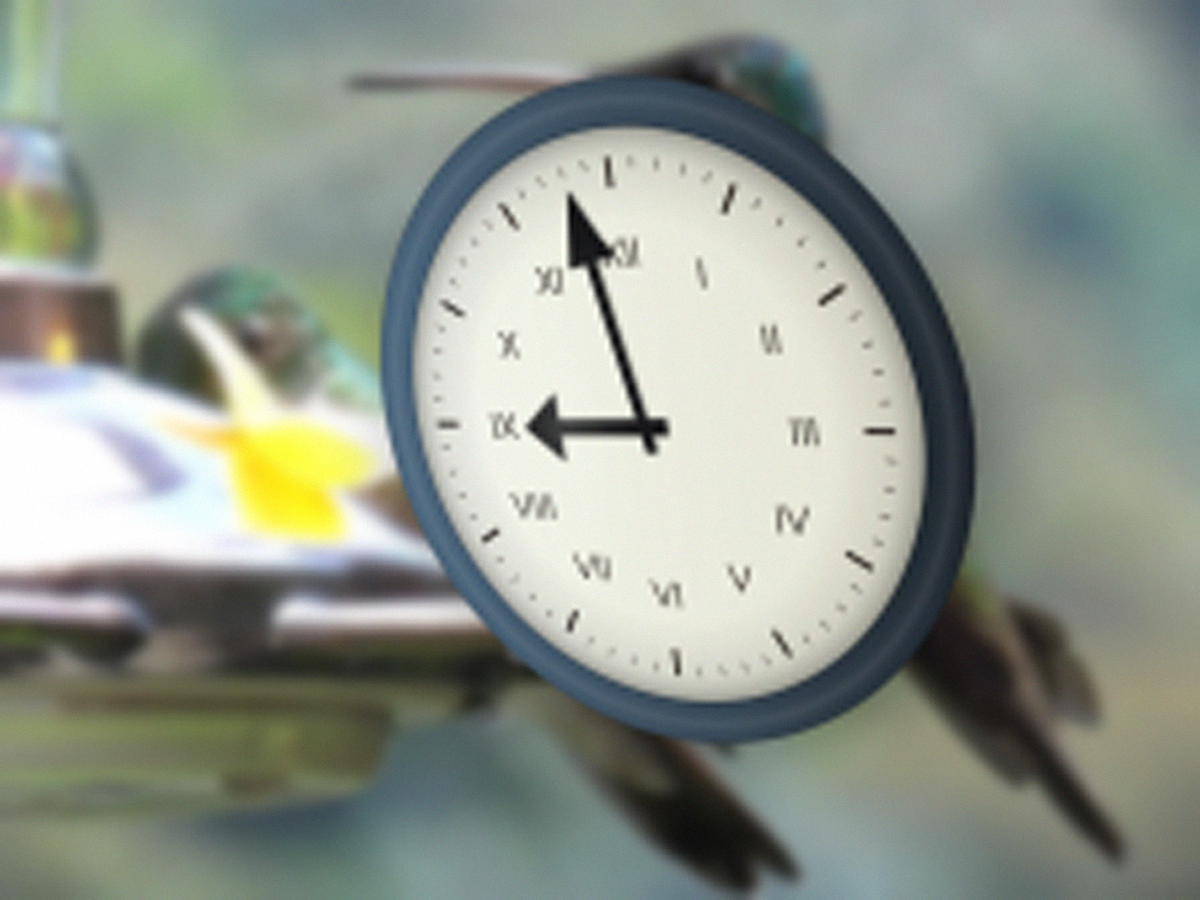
h=8 m=58
